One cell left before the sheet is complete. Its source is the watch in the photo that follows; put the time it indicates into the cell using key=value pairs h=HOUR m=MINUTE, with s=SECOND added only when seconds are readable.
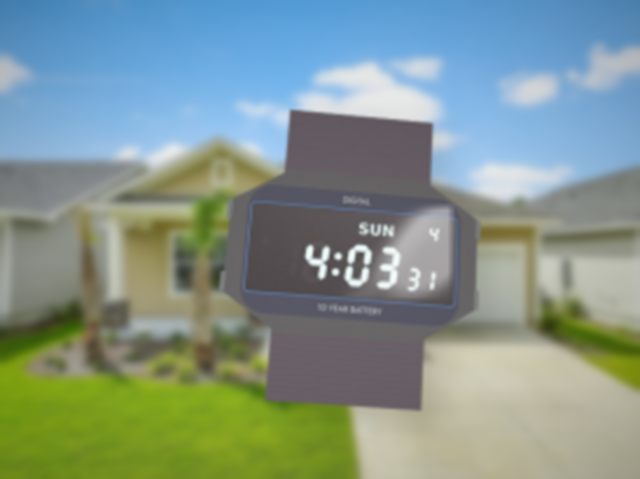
h=4 m=3 s=31
